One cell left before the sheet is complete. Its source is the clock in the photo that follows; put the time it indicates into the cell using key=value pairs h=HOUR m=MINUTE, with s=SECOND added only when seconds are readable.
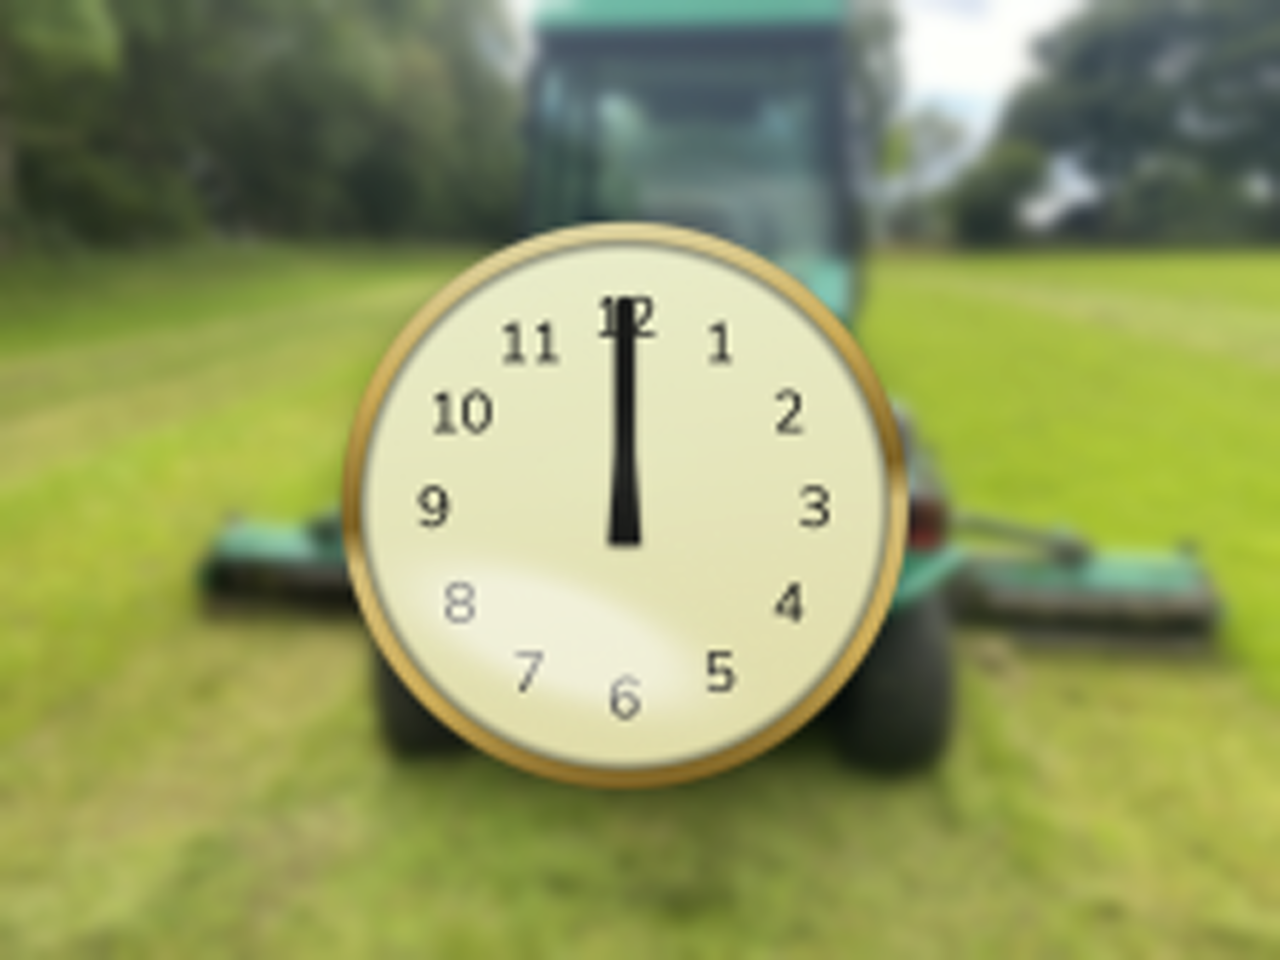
h=12 m=0
